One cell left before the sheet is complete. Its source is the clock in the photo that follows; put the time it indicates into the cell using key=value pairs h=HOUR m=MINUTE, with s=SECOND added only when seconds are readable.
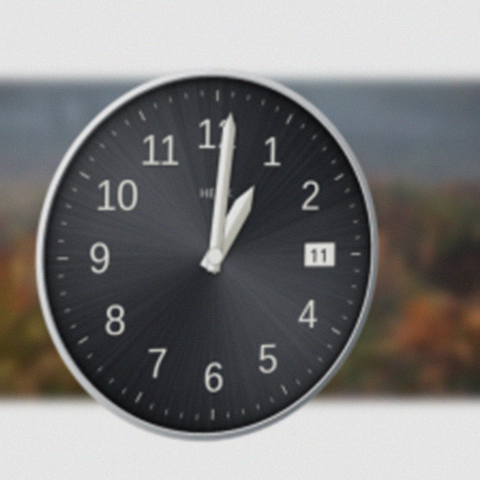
h=1 m=1
